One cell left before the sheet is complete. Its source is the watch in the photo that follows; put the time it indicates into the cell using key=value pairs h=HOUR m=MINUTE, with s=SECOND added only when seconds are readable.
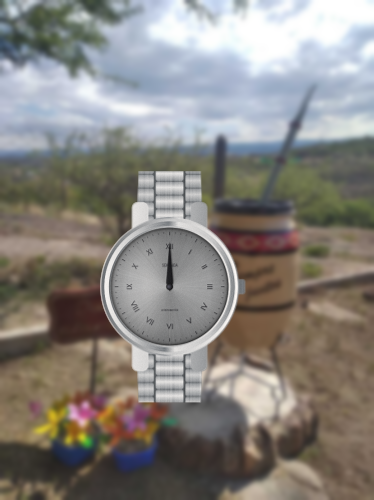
h=12 m=0
